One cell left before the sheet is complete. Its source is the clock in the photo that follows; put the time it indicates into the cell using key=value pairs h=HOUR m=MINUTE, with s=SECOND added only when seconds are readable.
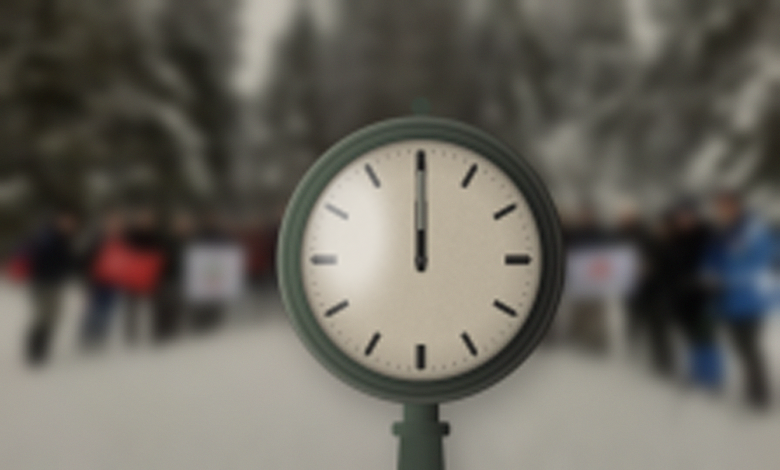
h=12 m=0
